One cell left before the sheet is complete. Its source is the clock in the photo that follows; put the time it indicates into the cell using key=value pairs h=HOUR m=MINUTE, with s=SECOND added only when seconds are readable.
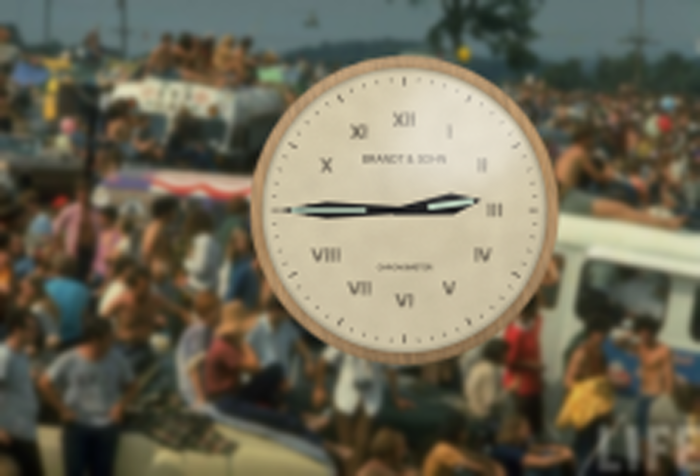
h=2 m=45
